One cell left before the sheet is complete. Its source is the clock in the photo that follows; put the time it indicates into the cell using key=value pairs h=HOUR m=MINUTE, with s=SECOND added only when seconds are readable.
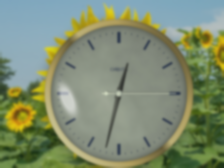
h=12 m=32 s=15
